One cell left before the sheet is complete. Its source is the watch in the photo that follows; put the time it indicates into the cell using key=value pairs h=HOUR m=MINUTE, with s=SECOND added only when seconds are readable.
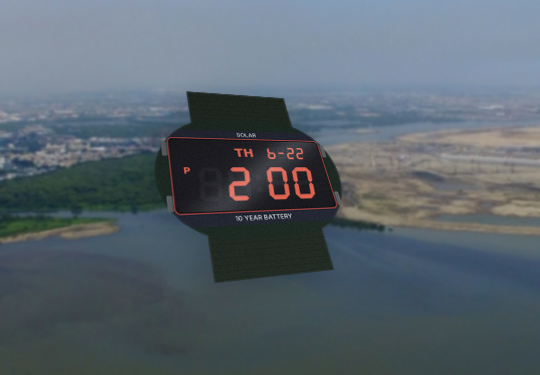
h=2 m=0
